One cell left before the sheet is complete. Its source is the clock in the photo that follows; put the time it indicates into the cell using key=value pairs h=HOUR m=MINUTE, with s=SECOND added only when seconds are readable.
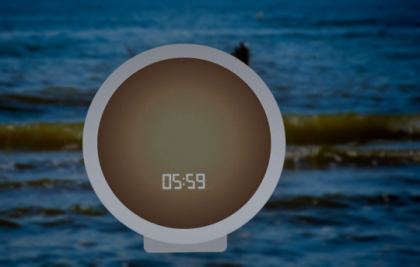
h=5 m=59
